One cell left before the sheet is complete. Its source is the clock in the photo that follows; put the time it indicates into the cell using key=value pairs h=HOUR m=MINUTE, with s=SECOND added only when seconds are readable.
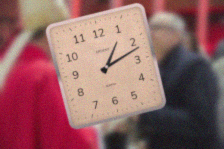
h=1 m=12
